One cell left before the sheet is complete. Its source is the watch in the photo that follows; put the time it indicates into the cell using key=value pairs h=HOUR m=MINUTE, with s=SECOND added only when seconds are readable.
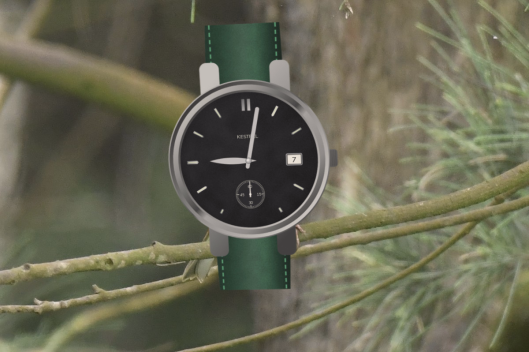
h=9 m=2
